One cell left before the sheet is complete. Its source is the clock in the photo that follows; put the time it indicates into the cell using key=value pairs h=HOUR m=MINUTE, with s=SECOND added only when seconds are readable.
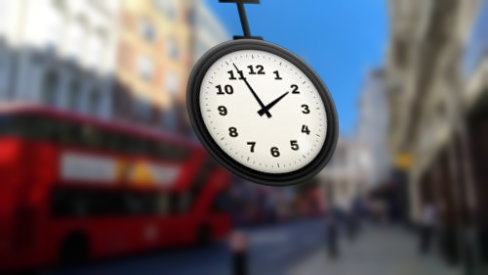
h=1 m=56
